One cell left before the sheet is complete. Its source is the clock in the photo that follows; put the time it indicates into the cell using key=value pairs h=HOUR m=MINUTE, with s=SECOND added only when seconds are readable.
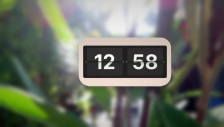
h=12 m=58
